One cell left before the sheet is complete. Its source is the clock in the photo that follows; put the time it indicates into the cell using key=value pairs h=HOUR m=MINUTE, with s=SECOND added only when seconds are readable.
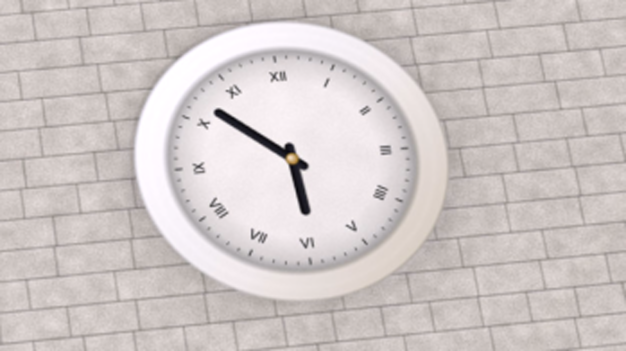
h=5 m=52
